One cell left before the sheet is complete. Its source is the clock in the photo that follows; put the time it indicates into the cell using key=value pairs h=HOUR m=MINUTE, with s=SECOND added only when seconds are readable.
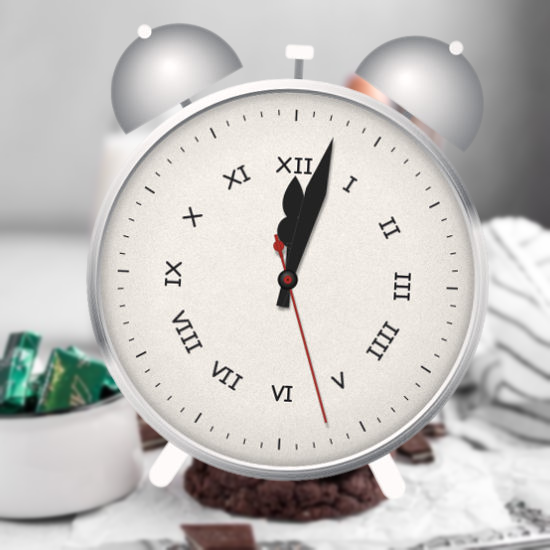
h=12 m=2 s=27
